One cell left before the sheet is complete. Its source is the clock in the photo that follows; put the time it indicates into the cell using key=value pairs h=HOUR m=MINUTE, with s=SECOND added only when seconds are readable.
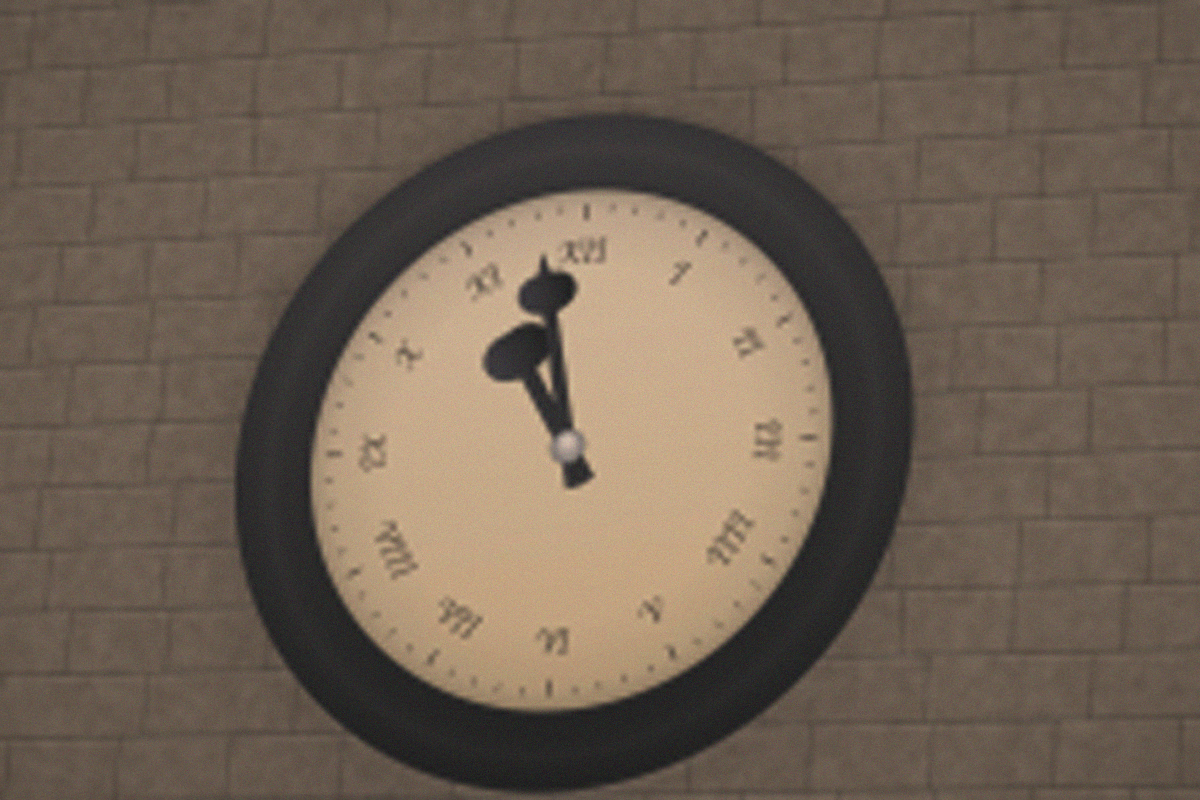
h=10 m=58
